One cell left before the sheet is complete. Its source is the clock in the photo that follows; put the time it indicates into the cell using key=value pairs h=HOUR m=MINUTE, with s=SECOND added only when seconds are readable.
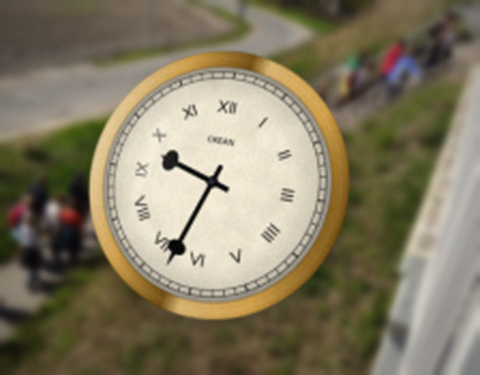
h=9 m=33
